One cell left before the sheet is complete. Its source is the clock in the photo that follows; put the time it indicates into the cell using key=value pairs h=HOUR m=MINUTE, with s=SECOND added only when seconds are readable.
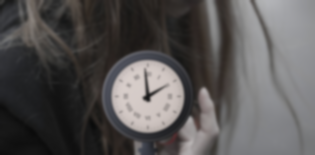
h=1 m=59
